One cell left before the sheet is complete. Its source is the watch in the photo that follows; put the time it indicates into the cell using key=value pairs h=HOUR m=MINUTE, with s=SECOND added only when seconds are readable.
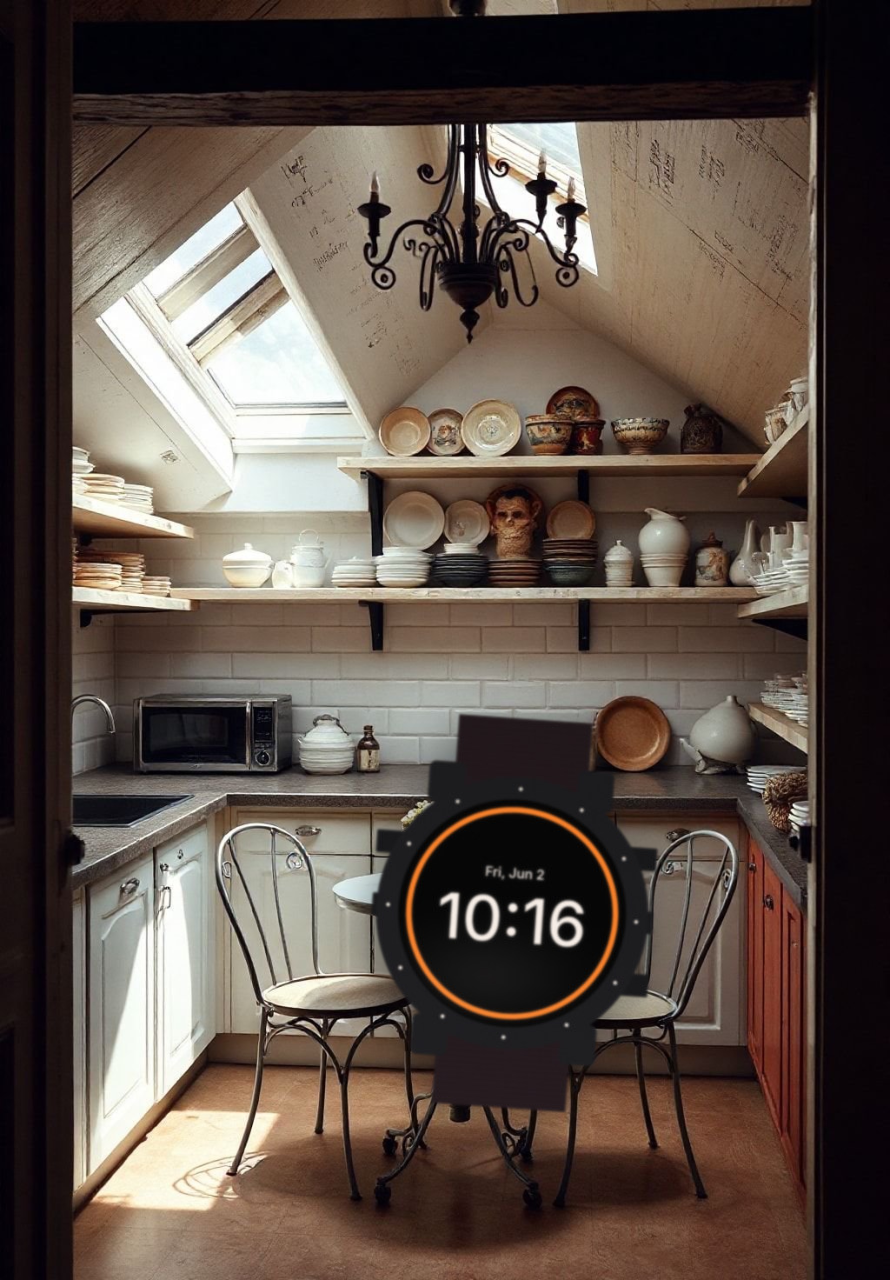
h=10 m=16
